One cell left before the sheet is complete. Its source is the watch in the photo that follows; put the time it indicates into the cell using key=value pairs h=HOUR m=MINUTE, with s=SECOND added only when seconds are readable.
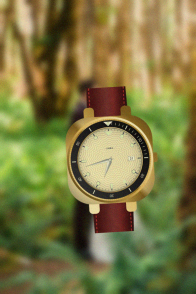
h=6 m=43
